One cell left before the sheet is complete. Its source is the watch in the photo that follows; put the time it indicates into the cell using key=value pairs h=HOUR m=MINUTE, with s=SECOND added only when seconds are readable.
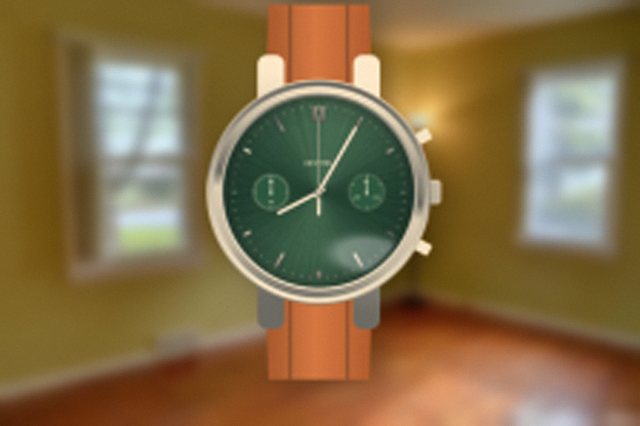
h=8 m=5
